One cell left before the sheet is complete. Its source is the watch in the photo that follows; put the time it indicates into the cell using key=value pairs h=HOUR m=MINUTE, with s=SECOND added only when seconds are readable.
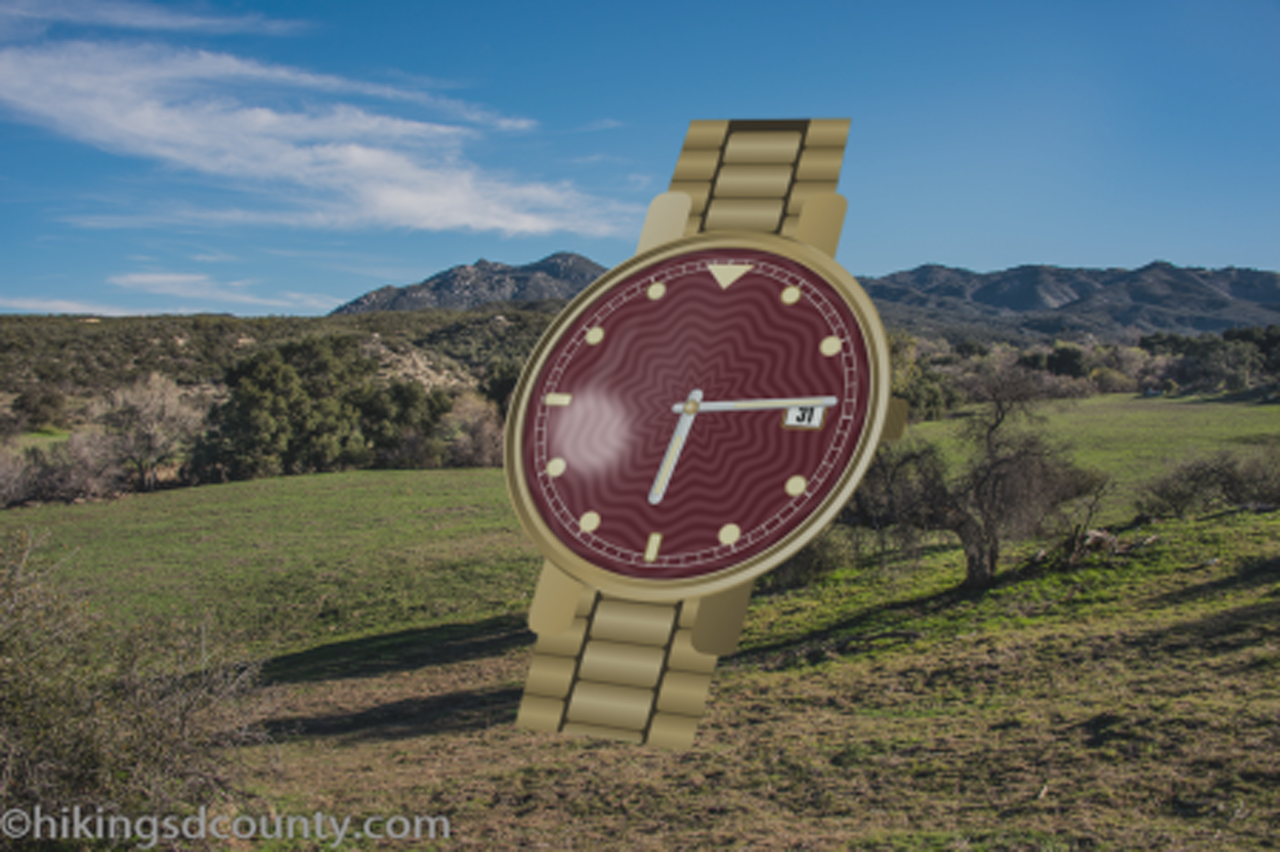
h=6 m=14
